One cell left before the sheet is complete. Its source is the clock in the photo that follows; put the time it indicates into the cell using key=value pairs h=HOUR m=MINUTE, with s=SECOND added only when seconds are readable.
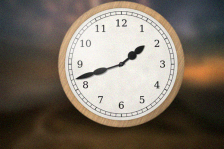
h=1 m=42
